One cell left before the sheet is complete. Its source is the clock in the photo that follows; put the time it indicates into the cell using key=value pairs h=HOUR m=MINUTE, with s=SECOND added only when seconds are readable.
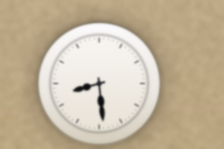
h=8 m=29
